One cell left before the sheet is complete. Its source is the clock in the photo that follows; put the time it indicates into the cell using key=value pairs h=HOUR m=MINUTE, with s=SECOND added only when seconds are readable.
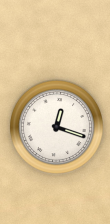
h=12 m=17
